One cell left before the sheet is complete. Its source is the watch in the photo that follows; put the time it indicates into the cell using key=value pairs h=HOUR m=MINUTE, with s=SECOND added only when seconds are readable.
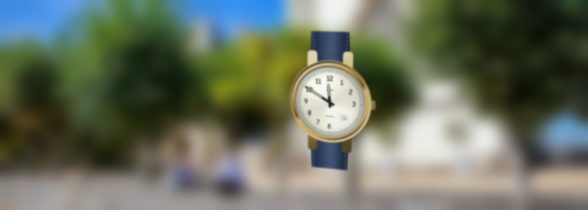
h=11 m=50
